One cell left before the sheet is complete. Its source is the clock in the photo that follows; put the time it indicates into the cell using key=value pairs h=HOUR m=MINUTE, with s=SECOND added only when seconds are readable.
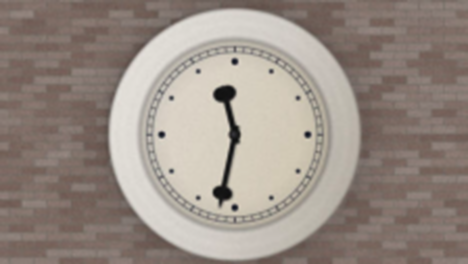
h=11 m=32
